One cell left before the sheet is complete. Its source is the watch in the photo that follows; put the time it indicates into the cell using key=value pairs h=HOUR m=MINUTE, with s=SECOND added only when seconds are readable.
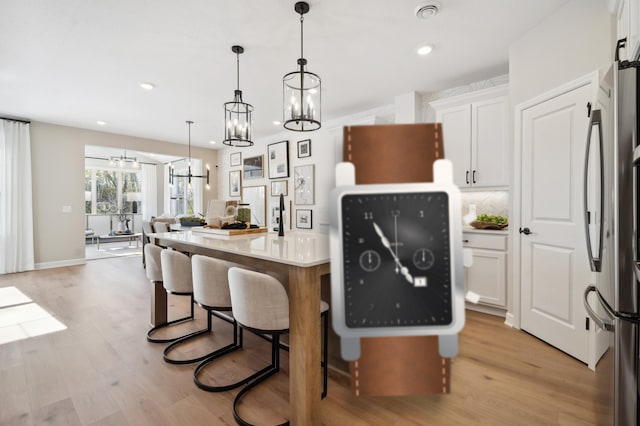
h=4 m=55
